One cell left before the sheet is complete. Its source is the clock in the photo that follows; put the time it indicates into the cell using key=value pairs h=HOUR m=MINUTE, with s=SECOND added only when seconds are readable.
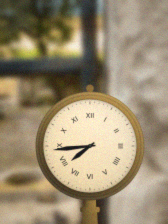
h=7 m=44
